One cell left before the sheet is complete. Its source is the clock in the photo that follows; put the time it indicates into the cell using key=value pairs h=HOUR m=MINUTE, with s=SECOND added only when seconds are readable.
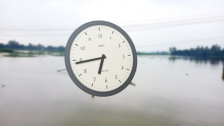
h=6 m=44
